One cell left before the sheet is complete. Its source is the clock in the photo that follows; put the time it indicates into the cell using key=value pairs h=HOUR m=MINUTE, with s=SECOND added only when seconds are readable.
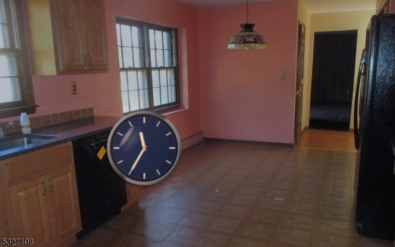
h=11 m=35
